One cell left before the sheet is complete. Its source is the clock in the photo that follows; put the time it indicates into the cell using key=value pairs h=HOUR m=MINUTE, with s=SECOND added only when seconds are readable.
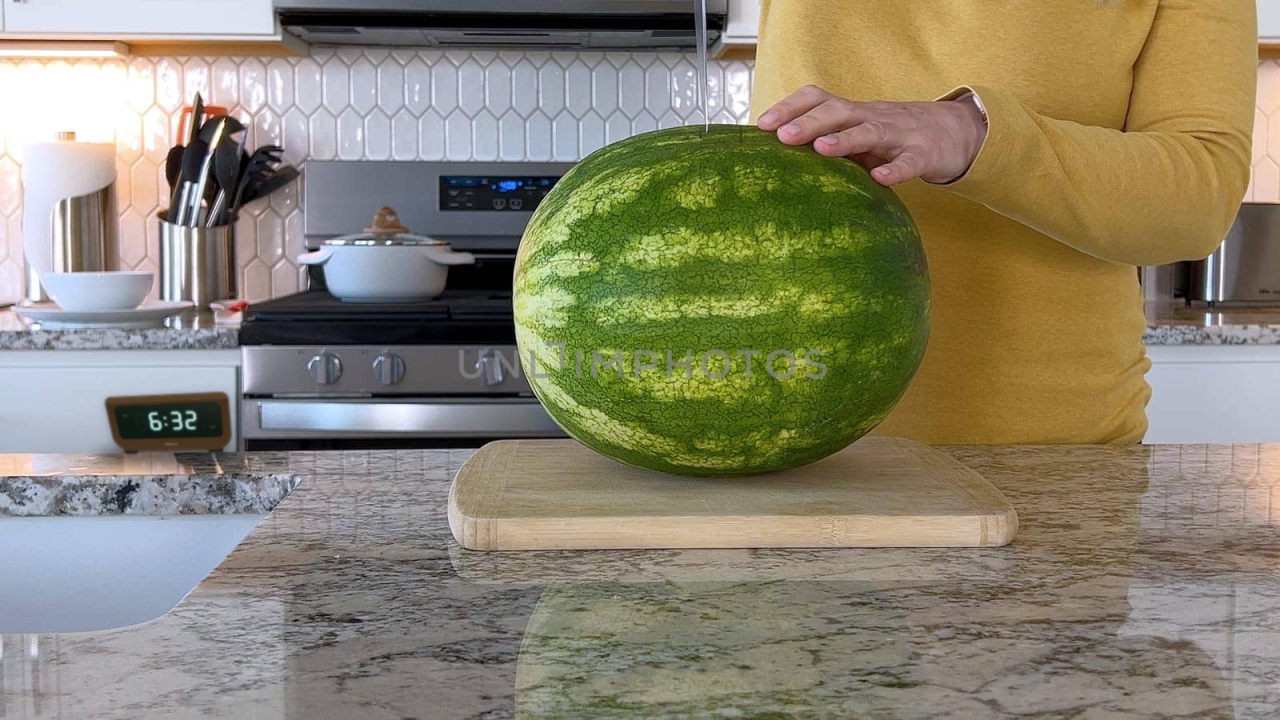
h=6 m=32
